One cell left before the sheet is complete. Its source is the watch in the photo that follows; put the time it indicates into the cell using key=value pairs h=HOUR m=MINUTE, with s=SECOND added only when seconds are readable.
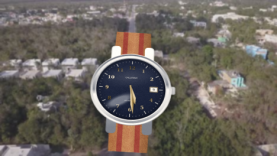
h=5 m=29
